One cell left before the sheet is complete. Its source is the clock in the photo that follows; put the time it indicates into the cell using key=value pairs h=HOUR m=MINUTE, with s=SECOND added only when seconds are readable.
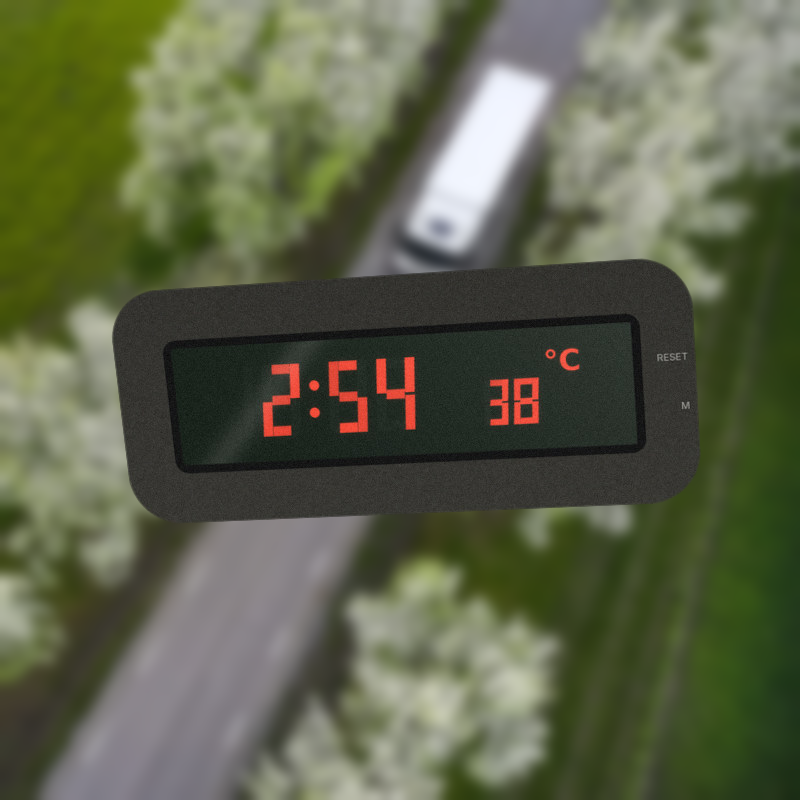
h=2 m=54
